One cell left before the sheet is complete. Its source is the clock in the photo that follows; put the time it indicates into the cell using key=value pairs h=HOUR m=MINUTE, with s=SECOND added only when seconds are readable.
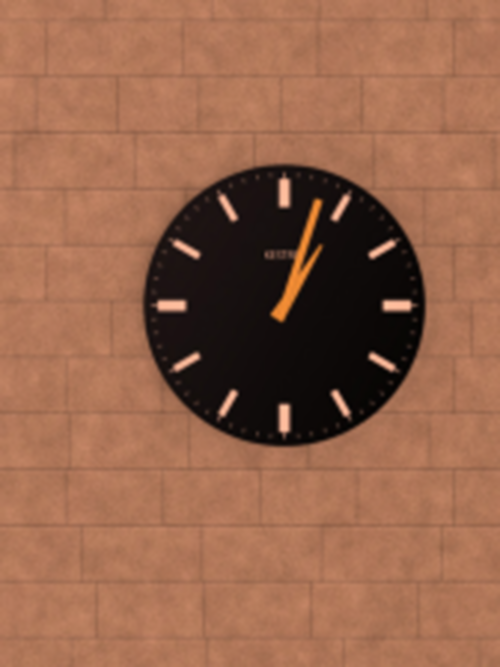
h=1 m=3
